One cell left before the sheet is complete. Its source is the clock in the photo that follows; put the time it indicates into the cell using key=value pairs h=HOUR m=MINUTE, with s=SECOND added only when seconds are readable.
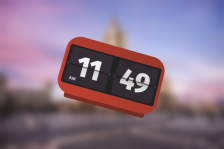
h=11 m=49
